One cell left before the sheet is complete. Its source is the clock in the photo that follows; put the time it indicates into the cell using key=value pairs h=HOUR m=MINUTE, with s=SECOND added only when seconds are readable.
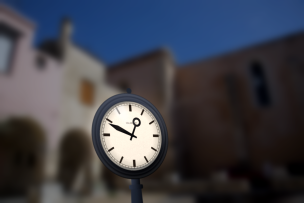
h=12 m=49
